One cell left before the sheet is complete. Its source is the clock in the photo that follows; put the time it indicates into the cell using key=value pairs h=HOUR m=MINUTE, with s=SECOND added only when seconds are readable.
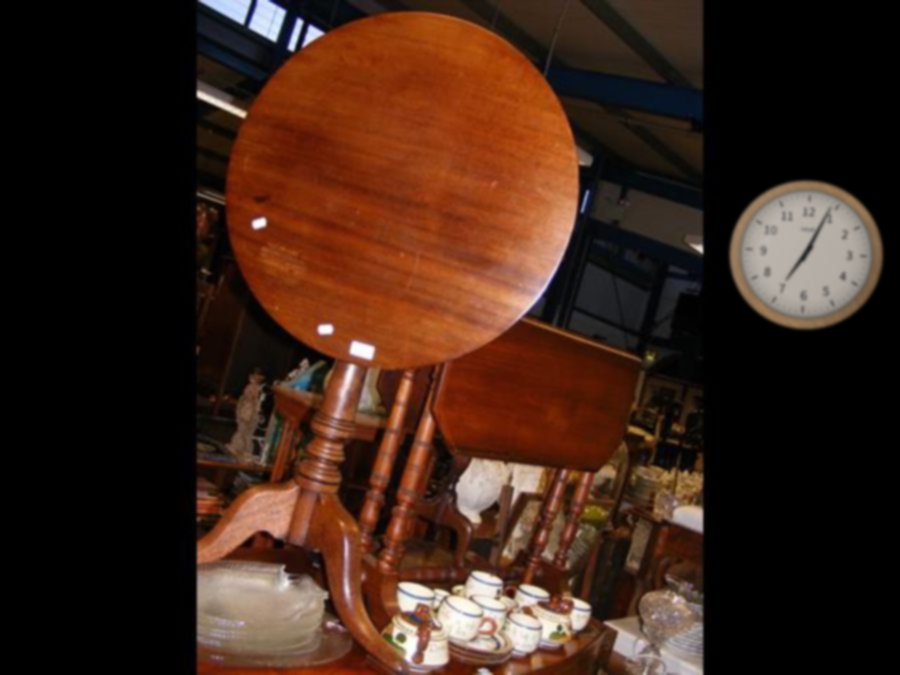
h=7 m=4
